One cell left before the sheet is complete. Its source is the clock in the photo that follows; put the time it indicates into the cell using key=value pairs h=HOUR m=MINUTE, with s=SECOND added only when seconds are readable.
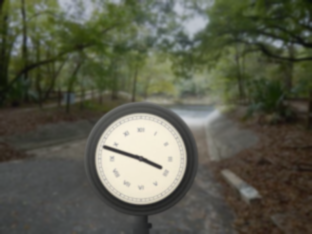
h=3 m=48
